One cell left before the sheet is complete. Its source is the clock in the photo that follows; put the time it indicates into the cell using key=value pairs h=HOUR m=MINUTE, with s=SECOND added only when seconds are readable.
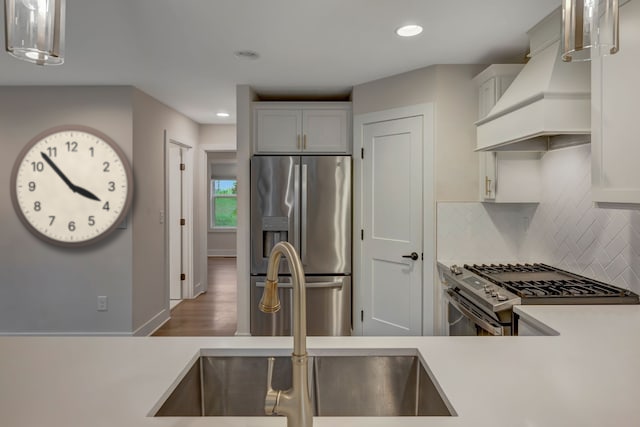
h=3 m=53
